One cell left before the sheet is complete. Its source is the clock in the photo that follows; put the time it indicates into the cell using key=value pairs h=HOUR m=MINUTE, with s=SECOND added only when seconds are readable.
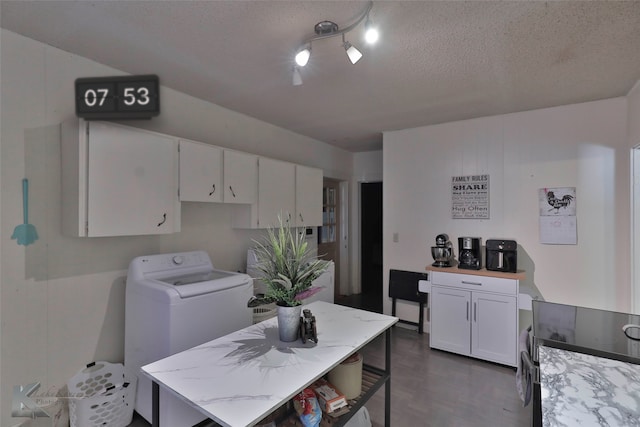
h=7 m=53
